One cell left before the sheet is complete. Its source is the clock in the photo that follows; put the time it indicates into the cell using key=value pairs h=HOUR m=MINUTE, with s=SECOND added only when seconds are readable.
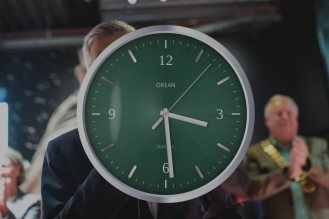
h=3 m=29 s=7
